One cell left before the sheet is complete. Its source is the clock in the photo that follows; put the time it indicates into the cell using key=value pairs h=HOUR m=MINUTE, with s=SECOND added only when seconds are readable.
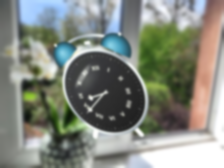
h=8 m=39
